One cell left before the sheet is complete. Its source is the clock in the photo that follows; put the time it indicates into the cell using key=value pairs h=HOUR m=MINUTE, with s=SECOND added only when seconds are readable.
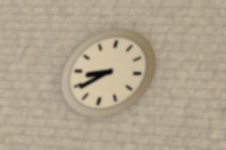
h=8 m=39
